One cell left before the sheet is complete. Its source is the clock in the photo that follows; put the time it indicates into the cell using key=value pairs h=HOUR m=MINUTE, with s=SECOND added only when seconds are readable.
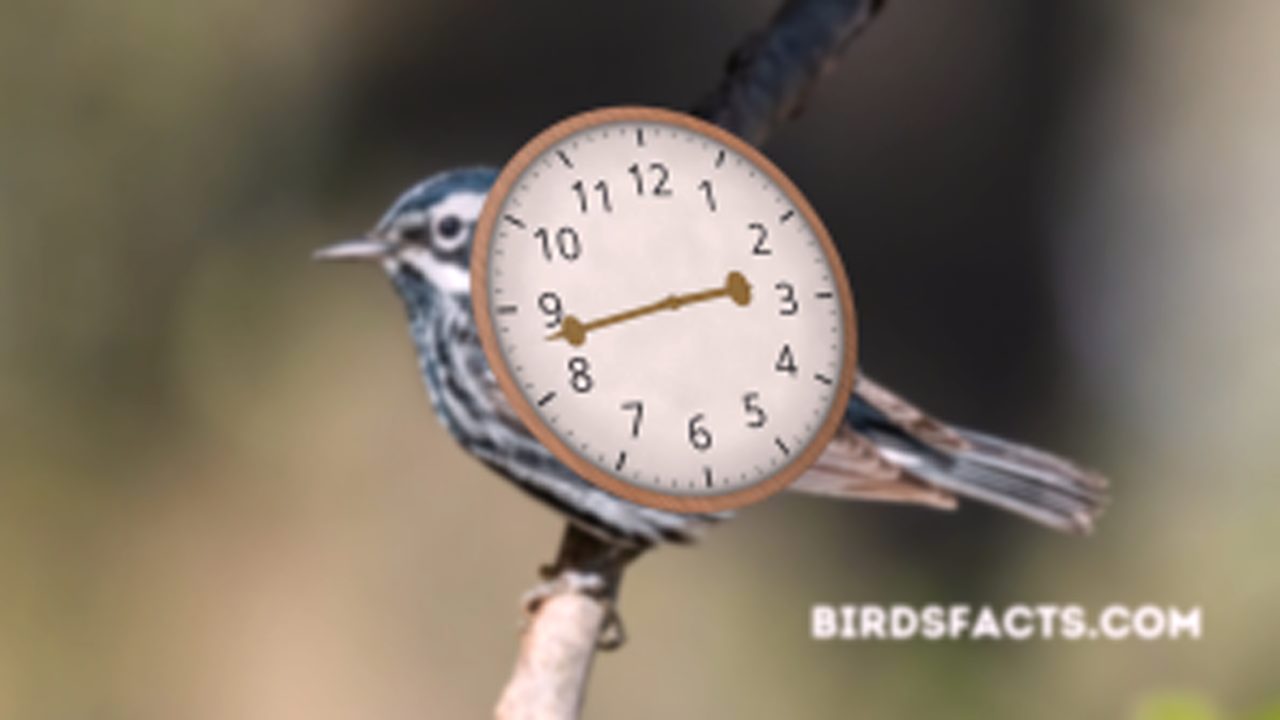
h=2 m=43
